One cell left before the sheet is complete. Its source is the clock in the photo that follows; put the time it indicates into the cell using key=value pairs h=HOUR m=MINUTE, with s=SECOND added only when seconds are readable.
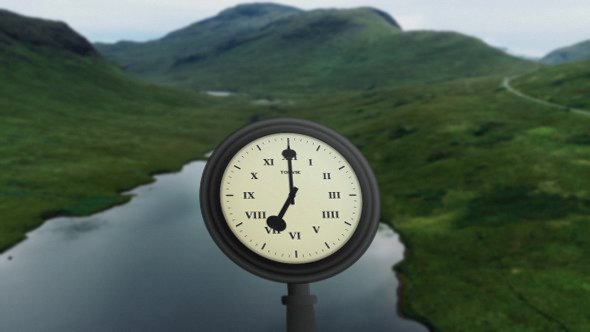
h=7 m=0
